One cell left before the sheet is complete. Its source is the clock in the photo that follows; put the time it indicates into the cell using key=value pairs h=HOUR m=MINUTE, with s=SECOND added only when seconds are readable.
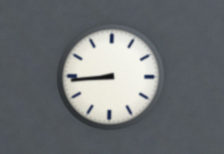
h=8 m=44
